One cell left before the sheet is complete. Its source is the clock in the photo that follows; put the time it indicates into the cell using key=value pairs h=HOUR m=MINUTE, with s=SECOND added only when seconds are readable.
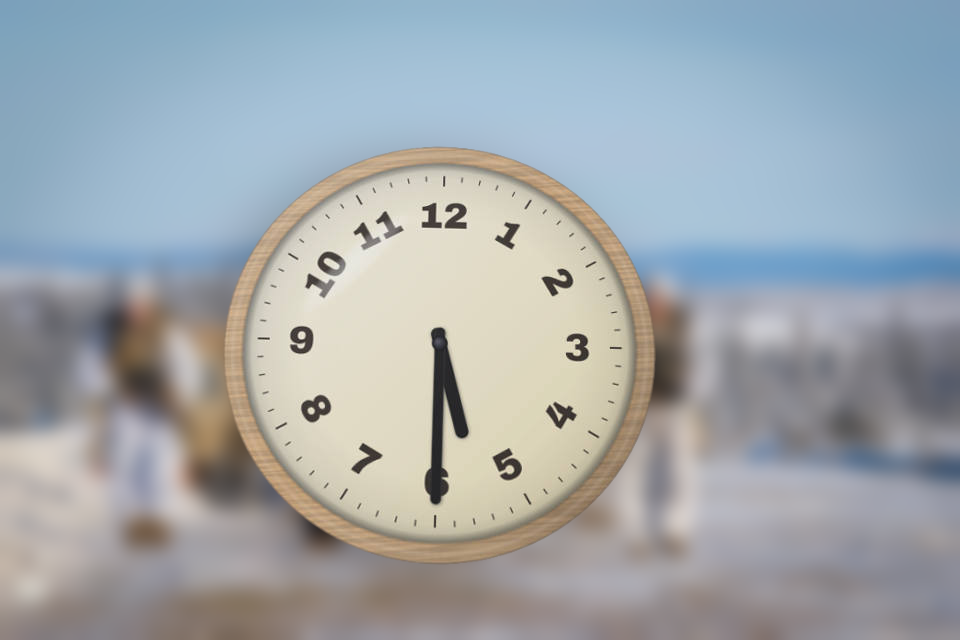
h=5 m=30
